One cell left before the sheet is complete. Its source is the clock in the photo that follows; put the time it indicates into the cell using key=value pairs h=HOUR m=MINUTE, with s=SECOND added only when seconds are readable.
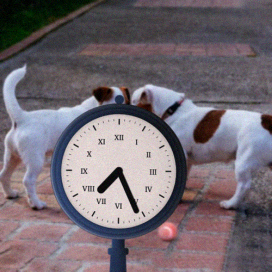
h=7 m=26
